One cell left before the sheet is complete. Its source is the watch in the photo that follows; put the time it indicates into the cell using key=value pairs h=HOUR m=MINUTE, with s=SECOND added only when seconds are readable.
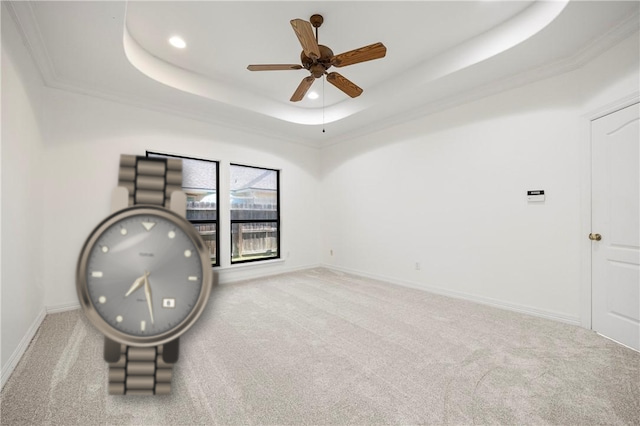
h=7 m=28
